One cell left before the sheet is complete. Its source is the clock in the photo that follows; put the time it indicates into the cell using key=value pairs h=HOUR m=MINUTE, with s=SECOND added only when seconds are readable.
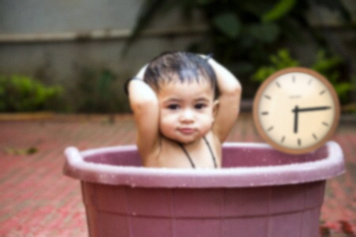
h=6 m=15
